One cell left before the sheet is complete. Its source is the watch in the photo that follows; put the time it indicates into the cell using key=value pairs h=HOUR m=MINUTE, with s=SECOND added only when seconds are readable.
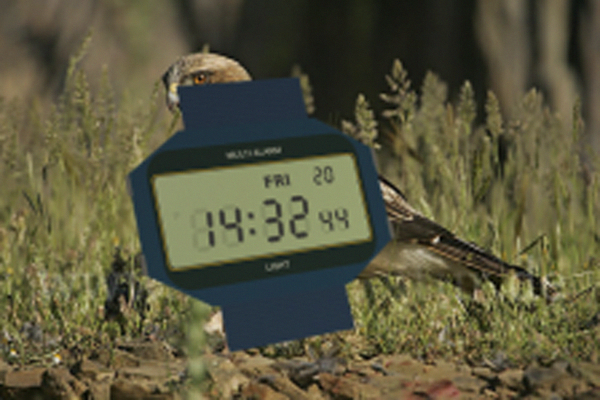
h=14 m=32 s=44
